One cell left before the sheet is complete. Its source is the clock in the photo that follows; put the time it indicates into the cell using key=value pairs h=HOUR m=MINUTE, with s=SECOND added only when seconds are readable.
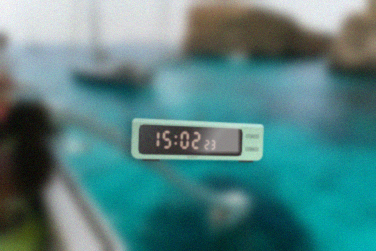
h=15 m=2 s=23
